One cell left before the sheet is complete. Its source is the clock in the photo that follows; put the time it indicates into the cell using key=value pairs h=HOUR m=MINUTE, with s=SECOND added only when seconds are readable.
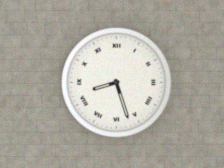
h=8 m=27
